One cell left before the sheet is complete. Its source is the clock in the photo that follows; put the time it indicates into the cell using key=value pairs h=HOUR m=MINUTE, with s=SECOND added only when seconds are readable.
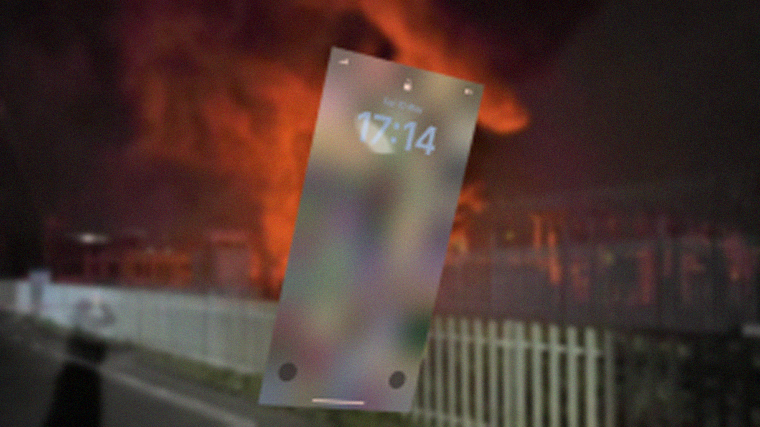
h=17 m=14
